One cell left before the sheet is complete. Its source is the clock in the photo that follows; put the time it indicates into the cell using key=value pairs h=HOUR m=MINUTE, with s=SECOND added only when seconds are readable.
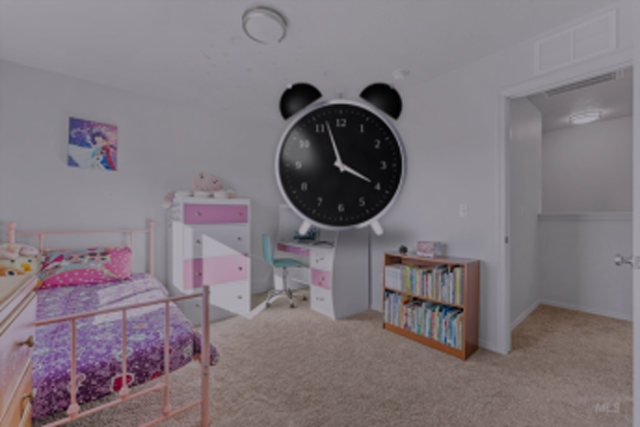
h=3 m=57
